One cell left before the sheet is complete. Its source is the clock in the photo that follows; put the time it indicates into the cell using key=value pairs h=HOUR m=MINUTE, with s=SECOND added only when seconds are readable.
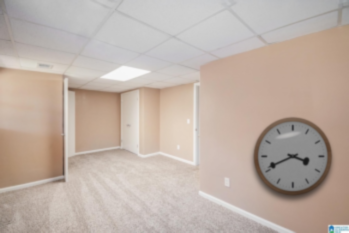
h=3 m=41
